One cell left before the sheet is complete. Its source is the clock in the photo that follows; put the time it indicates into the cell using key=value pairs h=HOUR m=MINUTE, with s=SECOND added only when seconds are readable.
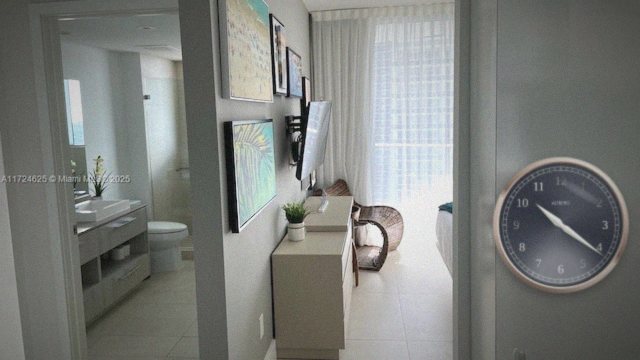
h=10 m=21
